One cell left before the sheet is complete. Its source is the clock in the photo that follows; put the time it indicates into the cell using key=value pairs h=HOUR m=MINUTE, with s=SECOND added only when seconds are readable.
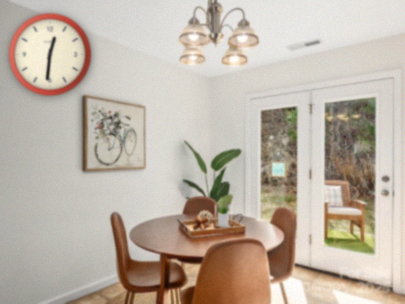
h=12 m=31
